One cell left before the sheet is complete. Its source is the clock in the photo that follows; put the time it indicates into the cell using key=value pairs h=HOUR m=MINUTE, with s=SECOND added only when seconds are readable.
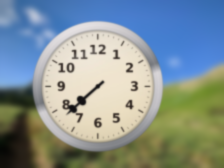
h=7 m=38
